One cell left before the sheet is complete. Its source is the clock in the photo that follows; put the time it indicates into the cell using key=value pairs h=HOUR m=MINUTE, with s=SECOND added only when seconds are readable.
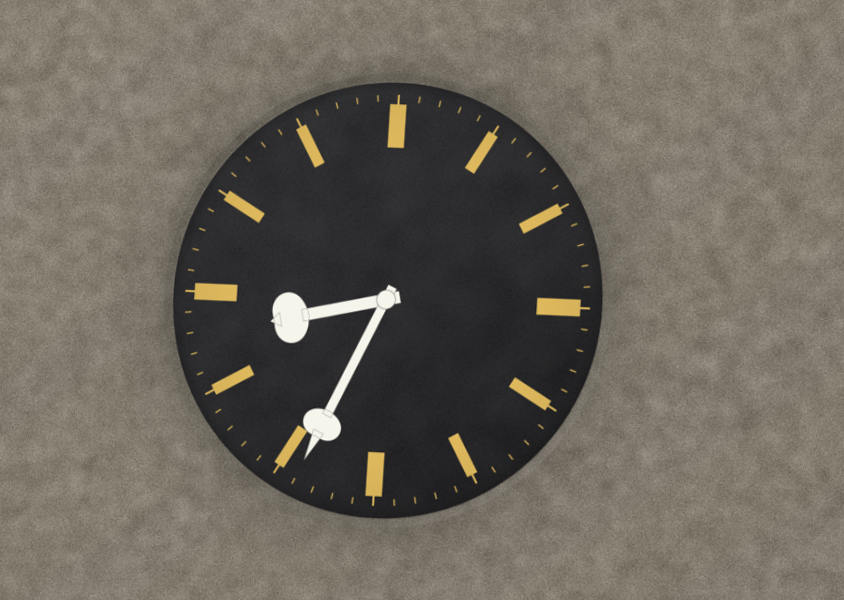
h=8 m=34
